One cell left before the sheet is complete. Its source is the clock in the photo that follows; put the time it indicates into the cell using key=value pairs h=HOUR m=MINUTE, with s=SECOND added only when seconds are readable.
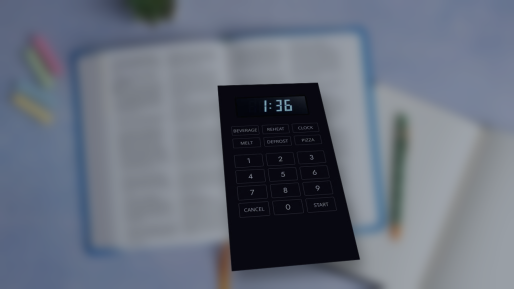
h=1 m=36
